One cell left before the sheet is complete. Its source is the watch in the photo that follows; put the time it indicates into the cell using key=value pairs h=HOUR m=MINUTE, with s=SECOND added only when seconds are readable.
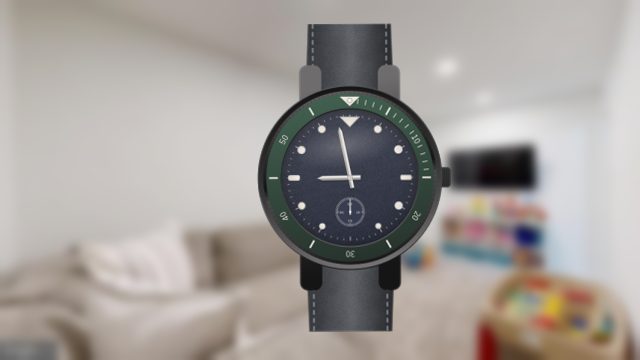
h=8 m=58
